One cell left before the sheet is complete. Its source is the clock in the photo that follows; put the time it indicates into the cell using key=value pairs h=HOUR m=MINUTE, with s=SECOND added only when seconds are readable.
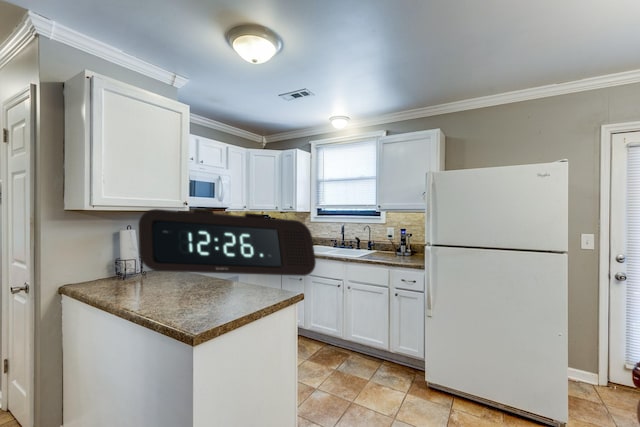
h=12 m=26
